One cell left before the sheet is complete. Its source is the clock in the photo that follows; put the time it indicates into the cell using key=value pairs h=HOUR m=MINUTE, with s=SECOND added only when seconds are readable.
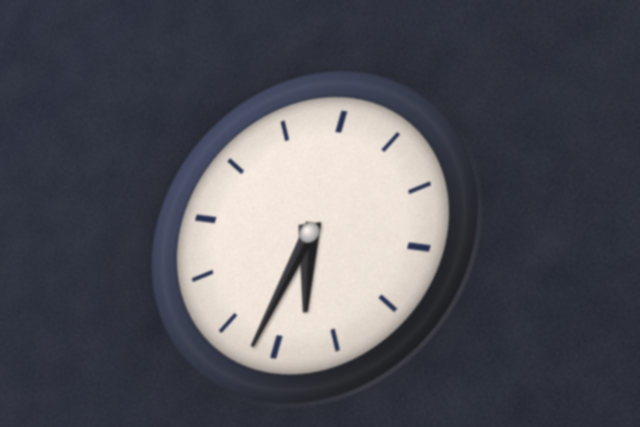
h=5 m=32
